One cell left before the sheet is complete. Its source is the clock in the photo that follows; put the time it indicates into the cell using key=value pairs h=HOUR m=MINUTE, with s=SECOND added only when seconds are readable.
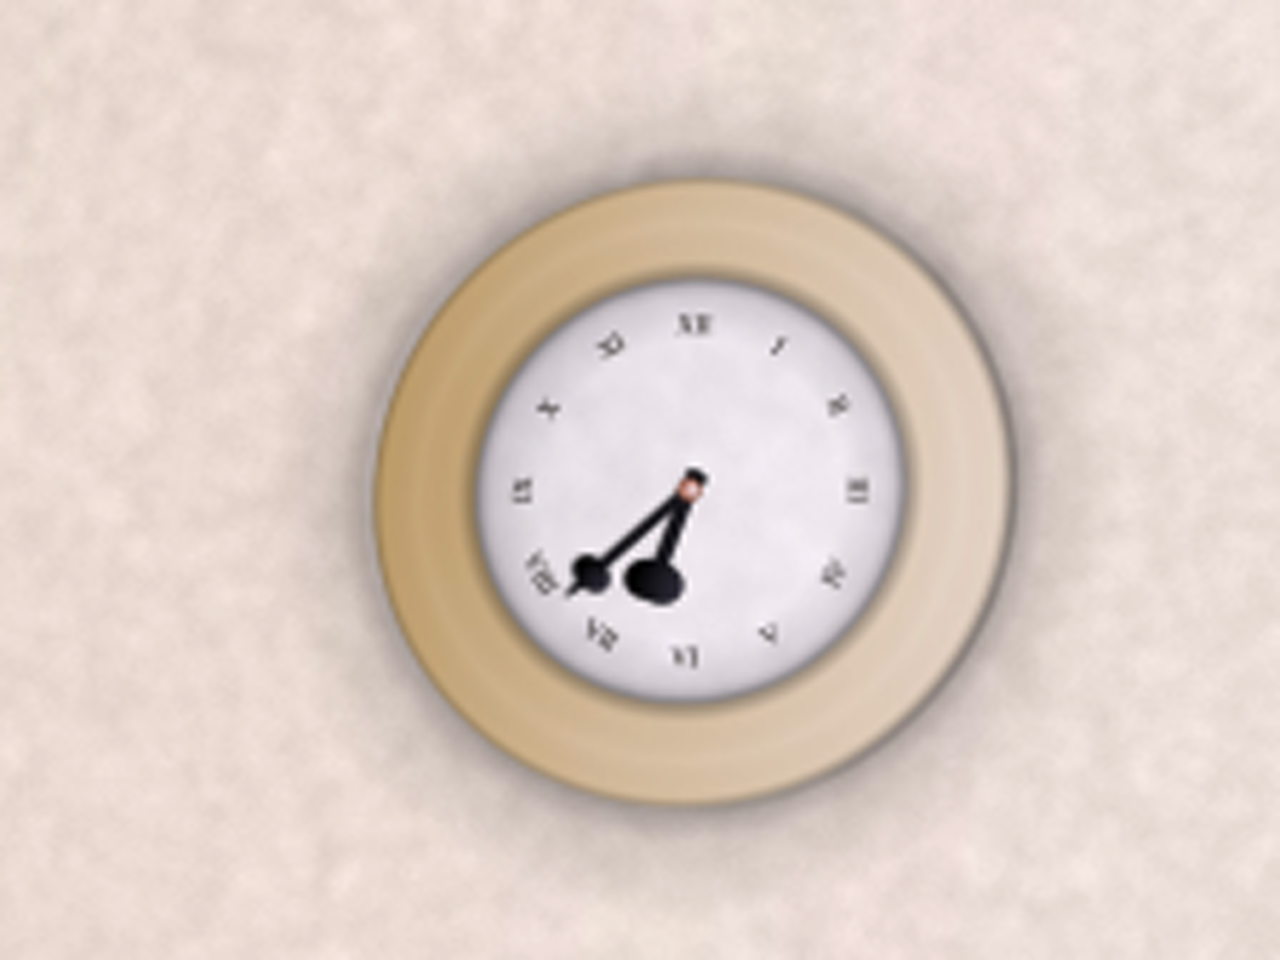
h=6 m=38
